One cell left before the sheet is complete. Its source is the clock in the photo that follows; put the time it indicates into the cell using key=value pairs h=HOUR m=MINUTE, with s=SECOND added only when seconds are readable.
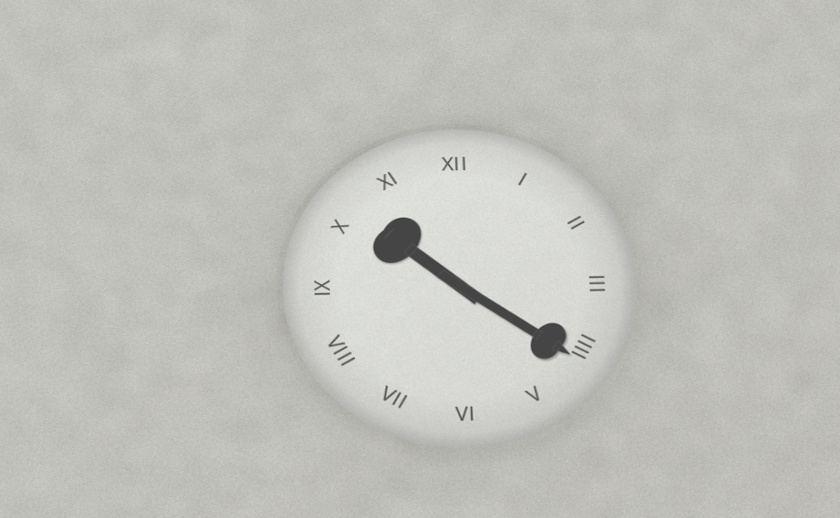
h=10 m=21
